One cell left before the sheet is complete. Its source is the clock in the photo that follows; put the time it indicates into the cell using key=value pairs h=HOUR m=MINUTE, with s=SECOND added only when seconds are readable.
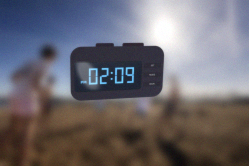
h=2 m=9
